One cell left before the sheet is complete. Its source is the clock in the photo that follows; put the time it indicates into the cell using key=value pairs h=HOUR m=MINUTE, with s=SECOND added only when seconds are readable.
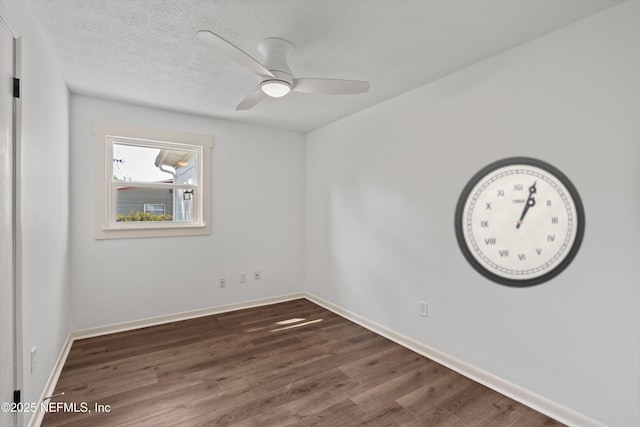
h=1 m=4
